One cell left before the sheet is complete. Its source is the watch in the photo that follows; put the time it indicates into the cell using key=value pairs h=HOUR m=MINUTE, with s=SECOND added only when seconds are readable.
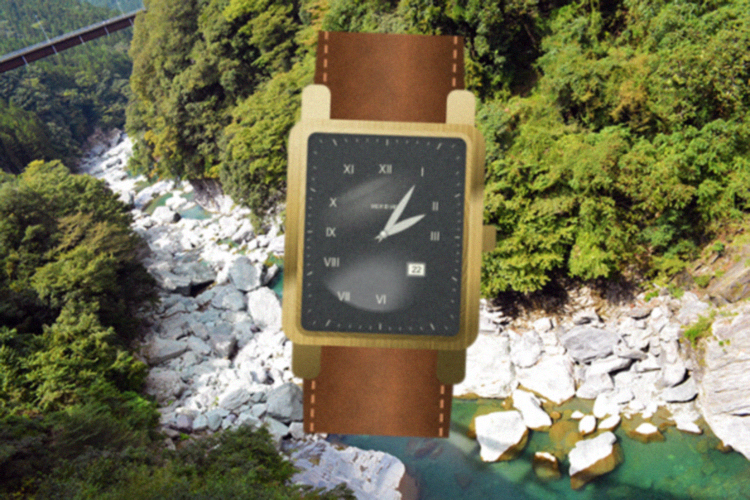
h=2 m=5
